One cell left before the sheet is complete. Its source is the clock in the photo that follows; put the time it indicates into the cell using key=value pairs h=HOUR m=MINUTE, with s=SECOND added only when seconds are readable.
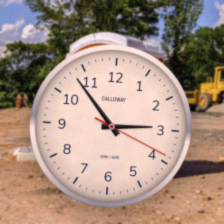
h=2 m=53 s=19
